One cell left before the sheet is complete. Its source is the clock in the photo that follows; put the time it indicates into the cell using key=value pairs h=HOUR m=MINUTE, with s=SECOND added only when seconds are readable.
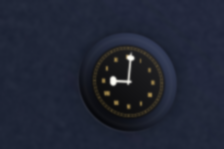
h=9 m=1
